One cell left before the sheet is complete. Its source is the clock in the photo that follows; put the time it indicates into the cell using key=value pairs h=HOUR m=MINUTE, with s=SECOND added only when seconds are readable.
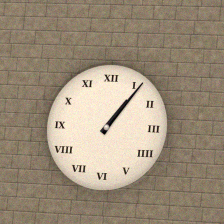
h=1 m=6
